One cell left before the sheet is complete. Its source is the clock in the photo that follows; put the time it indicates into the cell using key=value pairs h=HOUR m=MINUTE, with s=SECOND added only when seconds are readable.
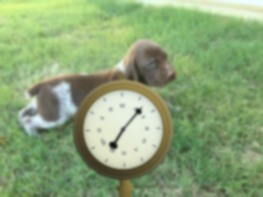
h=7 m=7
